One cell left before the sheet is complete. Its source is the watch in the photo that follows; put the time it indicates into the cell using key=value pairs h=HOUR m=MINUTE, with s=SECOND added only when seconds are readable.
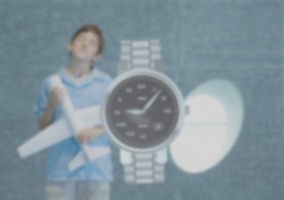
h=9 m=7
